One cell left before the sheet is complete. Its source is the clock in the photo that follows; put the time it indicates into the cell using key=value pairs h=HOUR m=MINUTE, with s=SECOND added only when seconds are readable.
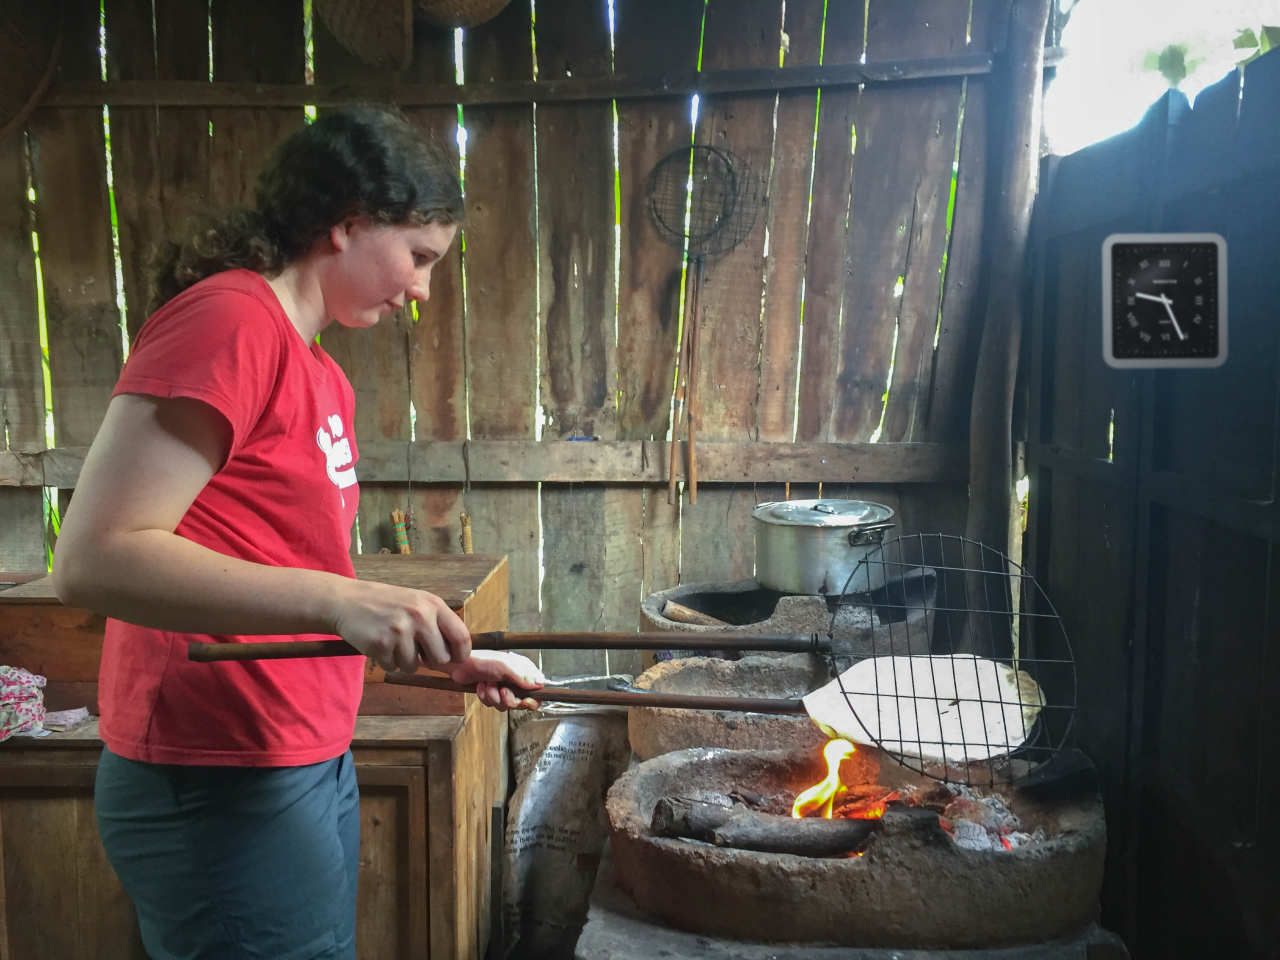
h=9 m=26
